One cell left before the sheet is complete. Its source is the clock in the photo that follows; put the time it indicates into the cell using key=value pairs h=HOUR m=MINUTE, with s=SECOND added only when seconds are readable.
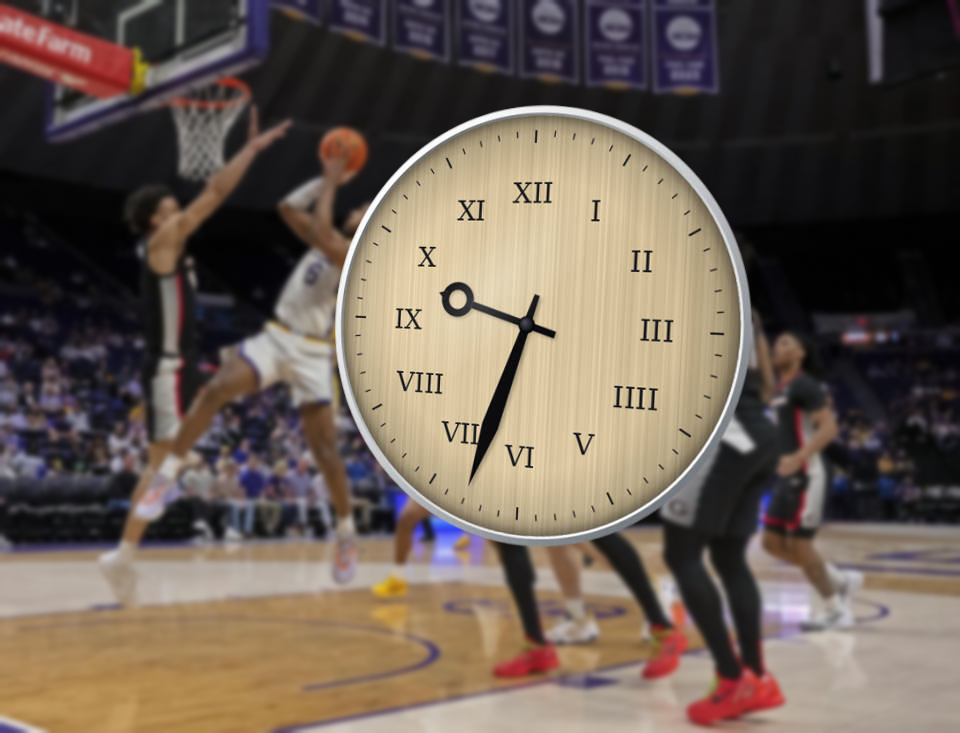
h=9 m=33
